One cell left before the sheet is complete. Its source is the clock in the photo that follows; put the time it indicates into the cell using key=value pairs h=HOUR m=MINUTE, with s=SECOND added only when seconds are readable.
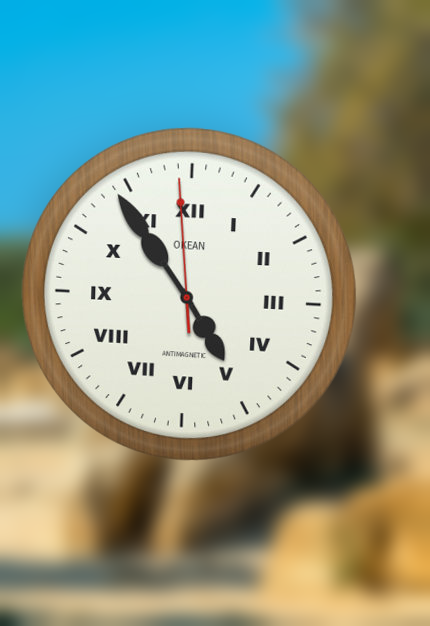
h=4 m=53 s=59
